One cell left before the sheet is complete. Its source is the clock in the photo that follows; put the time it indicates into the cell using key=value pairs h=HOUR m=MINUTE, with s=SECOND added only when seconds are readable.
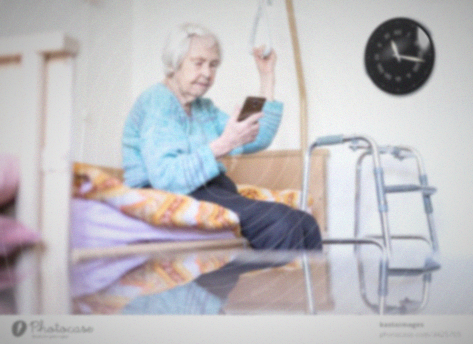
h=11 m=17
